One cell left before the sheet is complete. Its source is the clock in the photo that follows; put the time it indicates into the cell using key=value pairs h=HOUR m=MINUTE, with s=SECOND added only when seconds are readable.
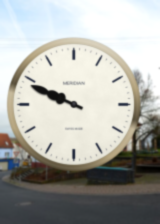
h=9 m=49
